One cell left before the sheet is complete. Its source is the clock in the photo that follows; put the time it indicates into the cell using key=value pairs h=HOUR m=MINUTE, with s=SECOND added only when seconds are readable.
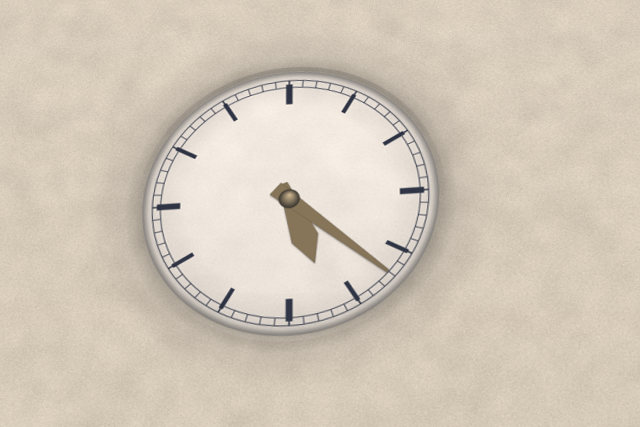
h=5 m=22
